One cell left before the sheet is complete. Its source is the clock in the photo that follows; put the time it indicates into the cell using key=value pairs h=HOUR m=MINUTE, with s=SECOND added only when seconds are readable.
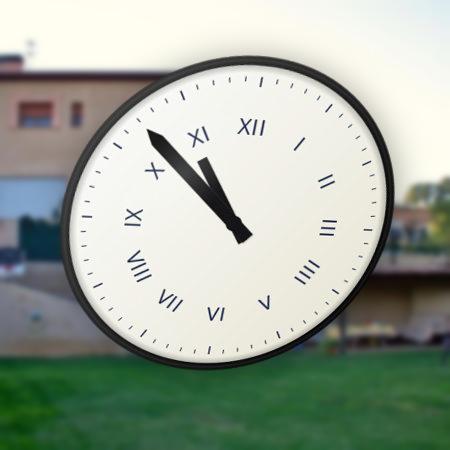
h=10 m=52
